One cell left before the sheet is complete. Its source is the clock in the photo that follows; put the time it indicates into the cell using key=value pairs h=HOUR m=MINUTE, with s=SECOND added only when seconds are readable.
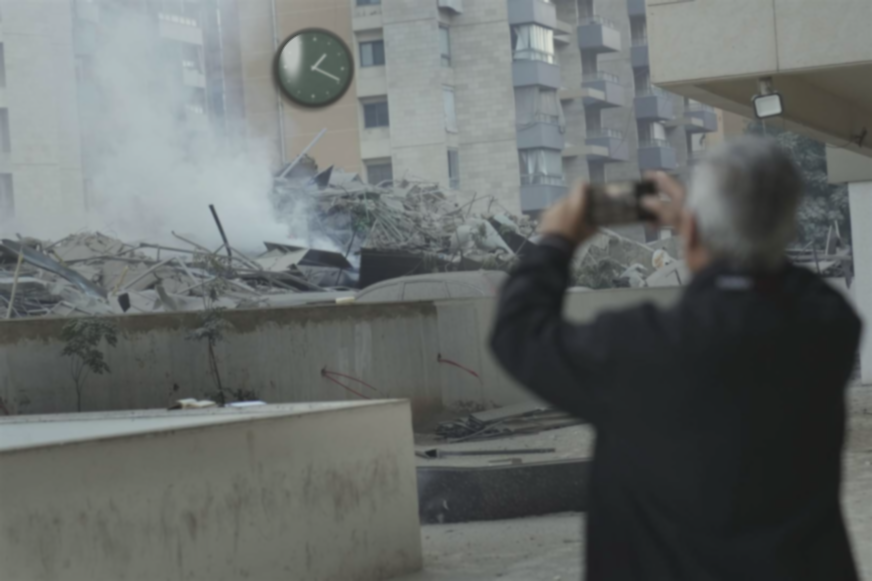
h=1 m=19
